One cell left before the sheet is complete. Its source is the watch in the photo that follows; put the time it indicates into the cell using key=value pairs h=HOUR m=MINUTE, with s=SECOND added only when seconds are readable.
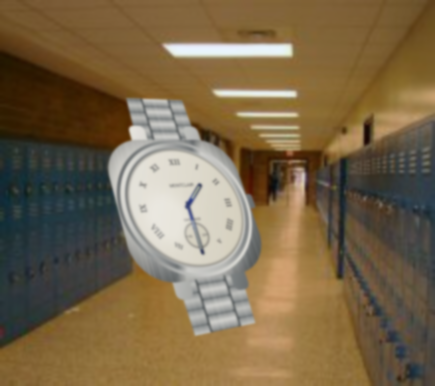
h=1 m=30
